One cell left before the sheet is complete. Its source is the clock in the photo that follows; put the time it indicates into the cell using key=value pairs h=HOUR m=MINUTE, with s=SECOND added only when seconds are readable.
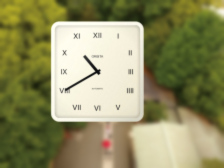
h=10 m=40
